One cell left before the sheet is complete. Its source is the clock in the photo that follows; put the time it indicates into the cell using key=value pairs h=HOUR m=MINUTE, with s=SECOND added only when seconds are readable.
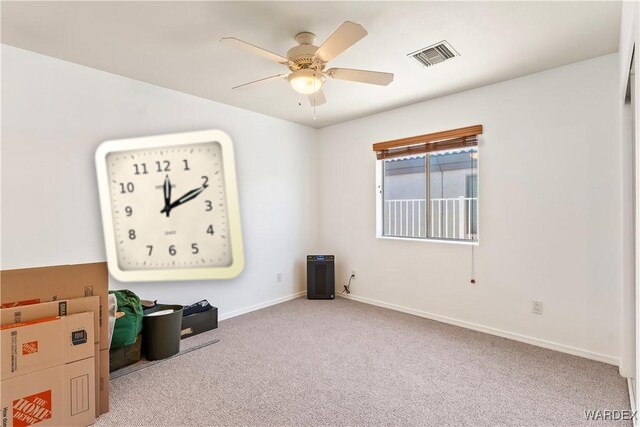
h=12 m=11
